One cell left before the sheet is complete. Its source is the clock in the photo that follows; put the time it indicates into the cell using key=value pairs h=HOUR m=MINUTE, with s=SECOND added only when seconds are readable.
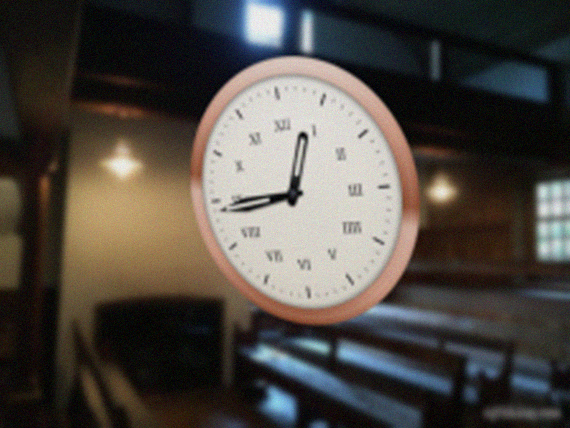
h=12 m=44
